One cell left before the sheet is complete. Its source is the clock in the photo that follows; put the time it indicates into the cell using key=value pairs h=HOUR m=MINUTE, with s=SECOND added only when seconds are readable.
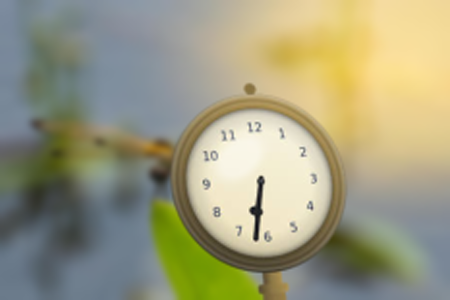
h=6 m=32
